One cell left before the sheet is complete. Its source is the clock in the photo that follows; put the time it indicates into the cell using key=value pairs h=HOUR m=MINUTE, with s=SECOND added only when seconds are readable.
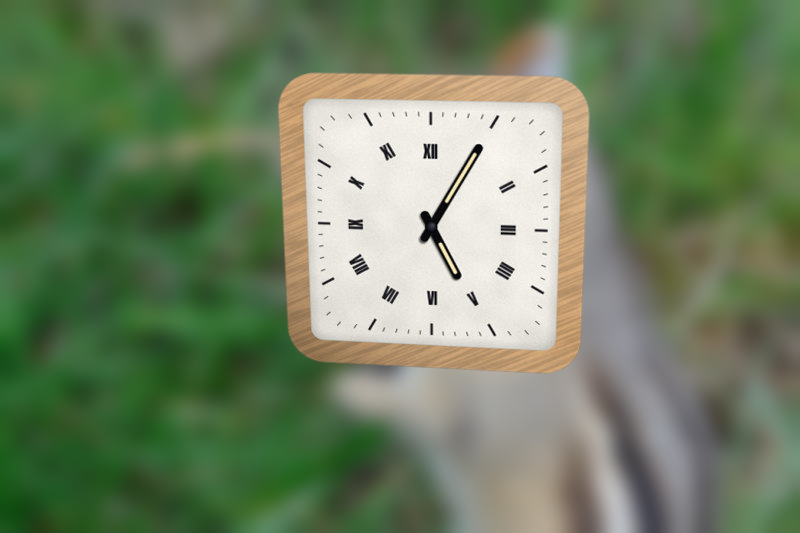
h=5 m=5
